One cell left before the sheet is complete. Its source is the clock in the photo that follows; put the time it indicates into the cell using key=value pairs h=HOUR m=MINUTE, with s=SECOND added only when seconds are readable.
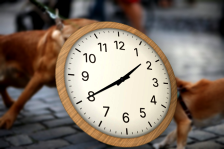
h=1 m=40
